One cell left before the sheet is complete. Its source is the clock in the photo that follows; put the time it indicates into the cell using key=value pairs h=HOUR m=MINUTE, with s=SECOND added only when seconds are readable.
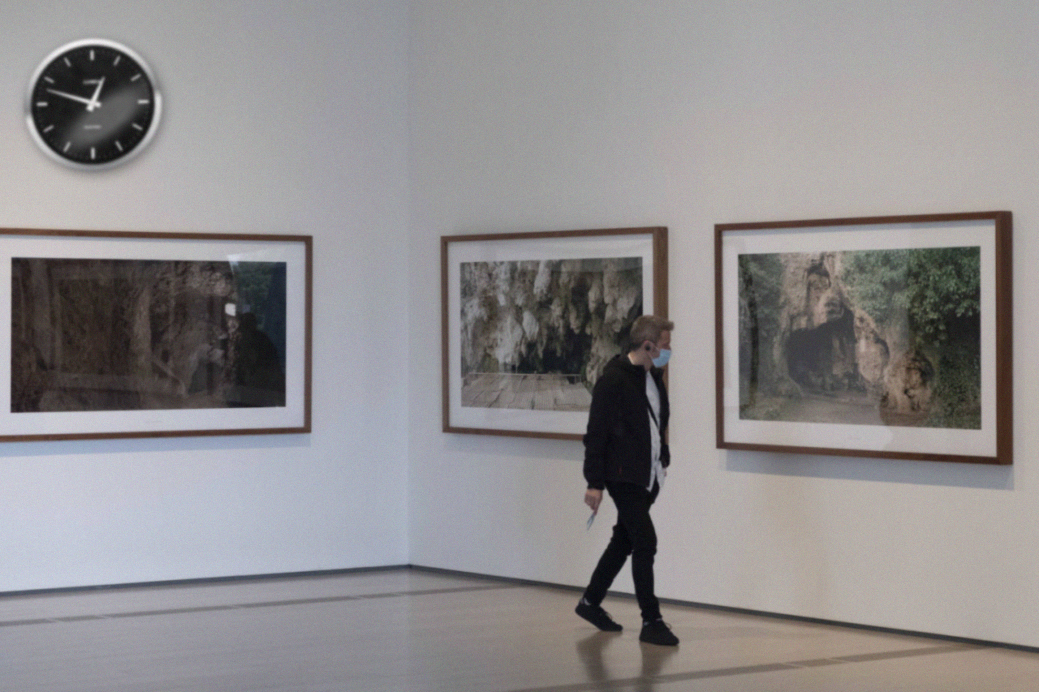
h=12 m=48
